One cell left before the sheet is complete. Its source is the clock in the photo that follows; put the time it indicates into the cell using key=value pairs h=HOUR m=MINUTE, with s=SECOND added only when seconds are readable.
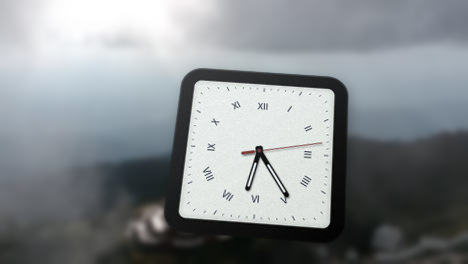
h=6 m=24 s=13
